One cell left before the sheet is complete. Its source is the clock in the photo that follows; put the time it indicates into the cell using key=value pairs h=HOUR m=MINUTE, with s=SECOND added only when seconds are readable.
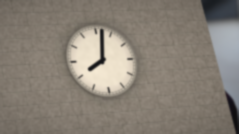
h=8 m=2
